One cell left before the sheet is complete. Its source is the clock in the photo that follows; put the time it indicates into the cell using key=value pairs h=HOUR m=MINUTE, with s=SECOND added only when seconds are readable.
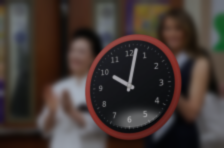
h=10 m=2
